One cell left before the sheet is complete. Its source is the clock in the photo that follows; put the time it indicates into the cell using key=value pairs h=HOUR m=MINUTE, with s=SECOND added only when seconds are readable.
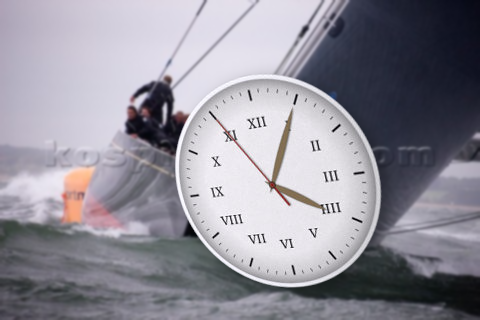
h=4 m=4 s=55
